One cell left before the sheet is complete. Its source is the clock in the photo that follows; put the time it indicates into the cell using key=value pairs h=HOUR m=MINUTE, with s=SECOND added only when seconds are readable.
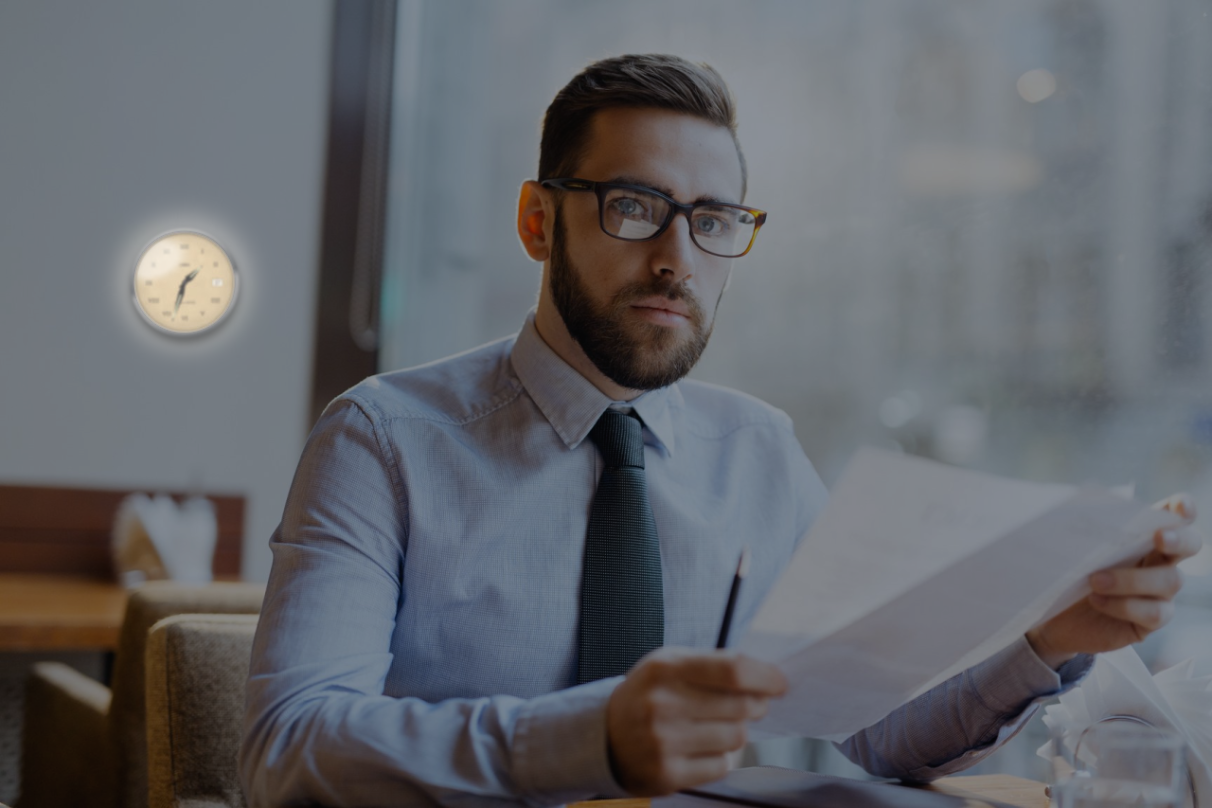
h=1 m=33
